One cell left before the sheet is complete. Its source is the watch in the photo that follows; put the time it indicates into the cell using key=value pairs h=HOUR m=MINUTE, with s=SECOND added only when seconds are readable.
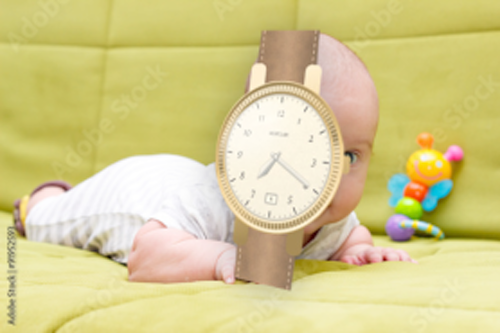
h=7 m=20
